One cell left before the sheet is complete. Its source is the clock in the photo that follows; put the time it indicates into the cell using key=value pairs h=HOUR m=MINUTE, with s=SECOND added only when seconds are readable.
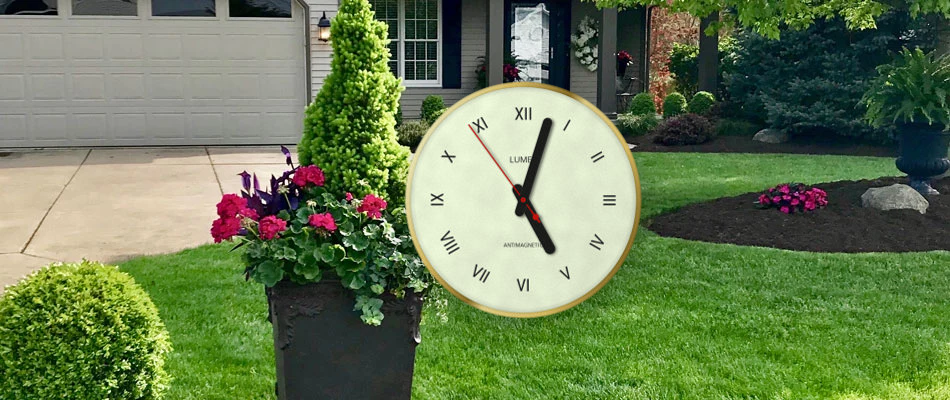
h=5 m=2 s=54
